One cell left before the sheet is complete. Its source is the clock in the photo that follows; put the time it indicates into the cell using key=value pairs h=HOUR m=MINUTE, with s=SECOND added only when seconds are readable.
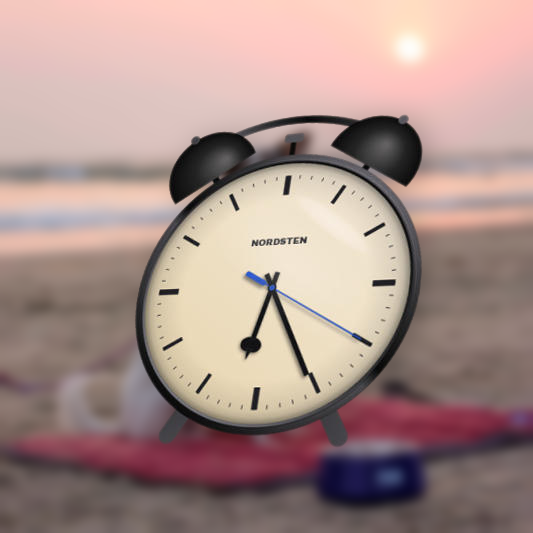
h=6 m=25 s=20
